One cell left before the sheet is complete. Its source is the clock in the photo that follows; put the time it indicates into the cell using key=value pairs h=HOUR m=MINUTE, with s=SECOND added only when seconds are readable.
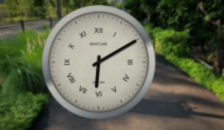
h=6 m=10
